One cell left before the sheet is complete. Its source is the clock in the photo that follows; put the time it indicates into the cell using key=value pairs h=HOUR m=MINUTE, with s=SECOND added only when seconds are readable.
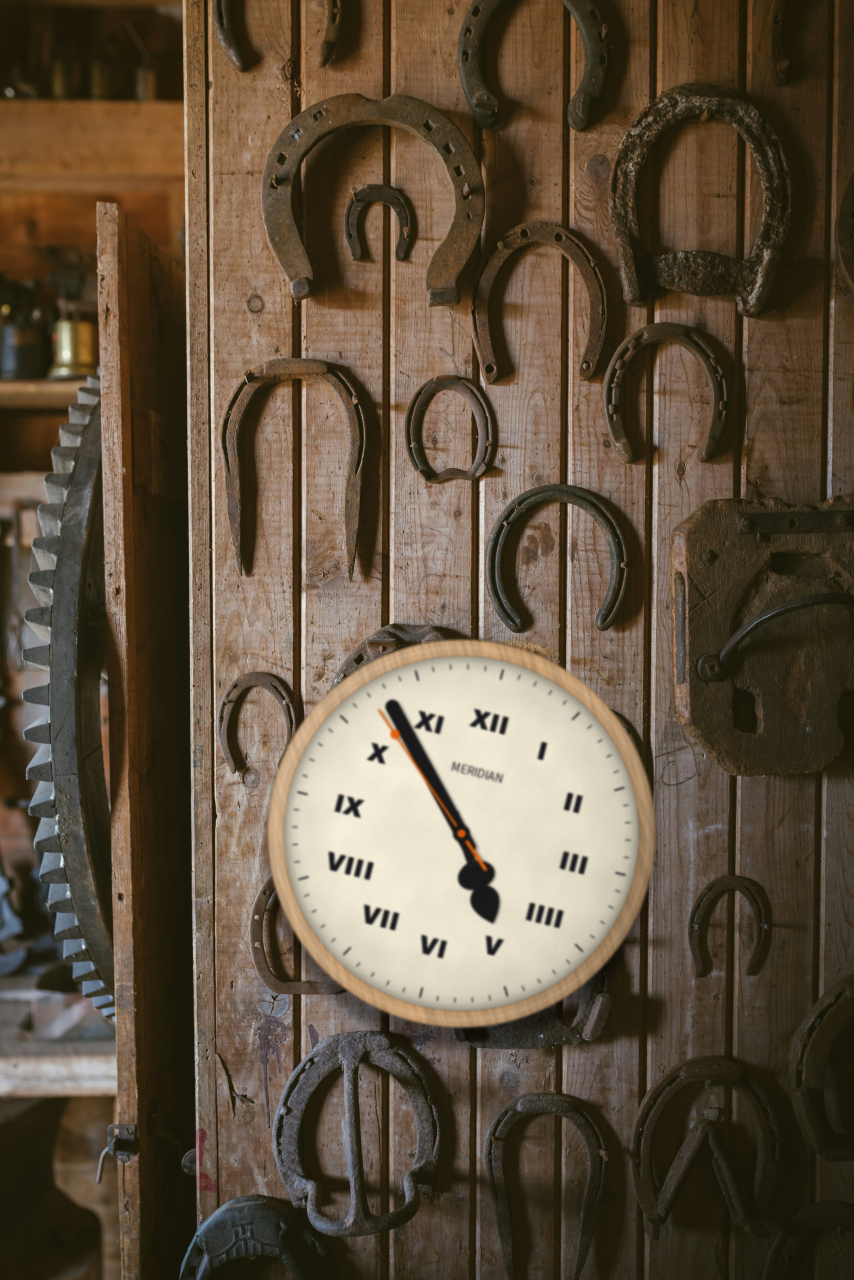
h=4 m=52 s=52
